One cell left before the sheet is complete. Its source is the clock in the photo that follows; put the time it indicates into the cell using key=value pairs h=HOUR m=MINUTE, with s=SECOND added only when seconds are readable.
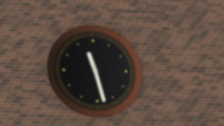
h=11 m=28
